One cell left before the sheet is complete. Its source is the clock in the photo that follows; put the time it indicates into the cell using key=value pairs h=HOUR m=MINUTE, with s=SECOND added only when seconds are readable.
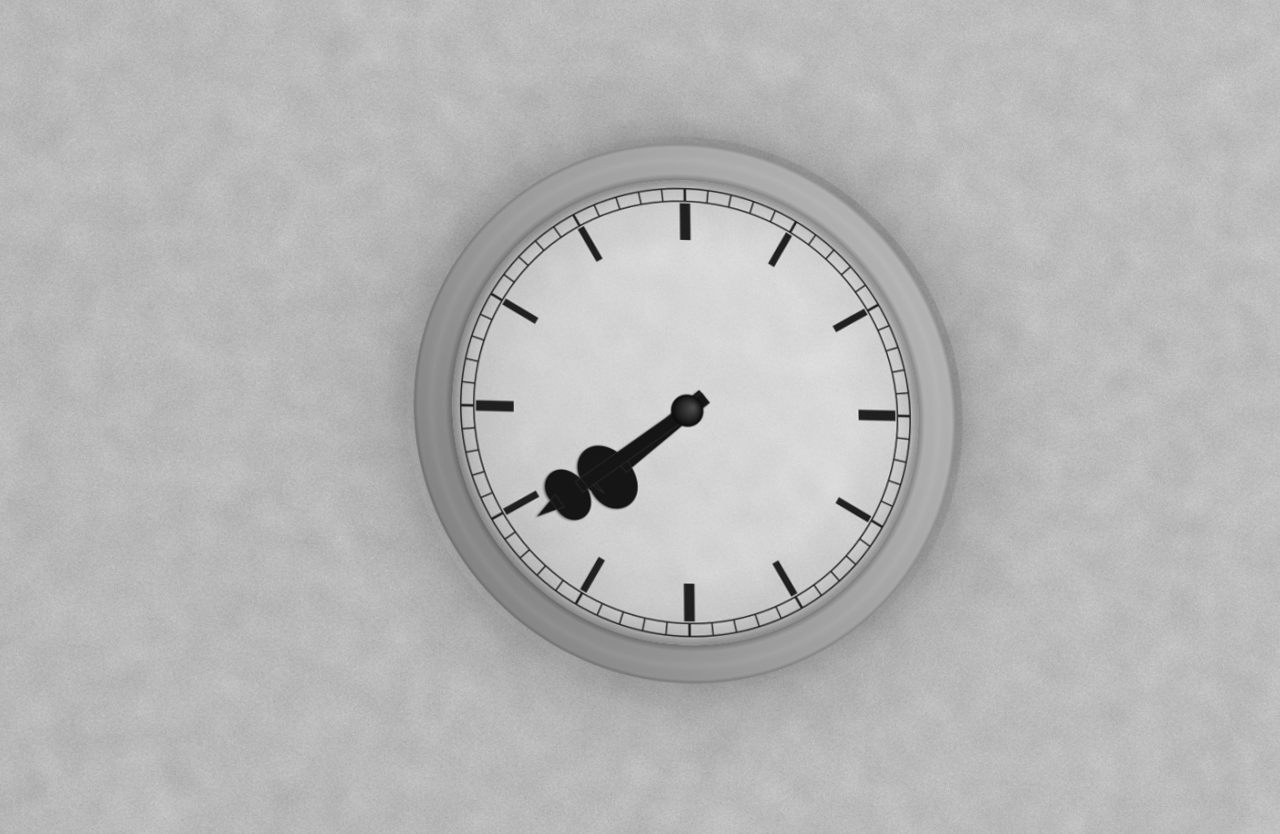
h=7 m=39
